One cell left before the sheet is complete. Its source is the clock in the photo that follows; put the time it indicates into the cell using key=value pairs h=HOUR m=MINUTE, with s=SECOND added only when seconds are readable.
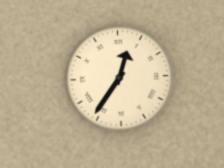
h=12 m=36
